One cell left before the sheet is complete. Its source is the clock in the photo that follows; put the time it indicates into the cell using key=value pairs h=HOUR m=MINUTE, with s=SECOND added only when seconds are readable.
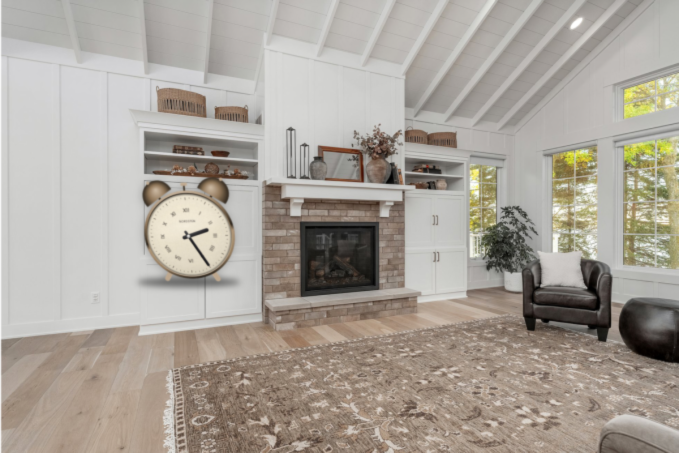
h=2 m=25
